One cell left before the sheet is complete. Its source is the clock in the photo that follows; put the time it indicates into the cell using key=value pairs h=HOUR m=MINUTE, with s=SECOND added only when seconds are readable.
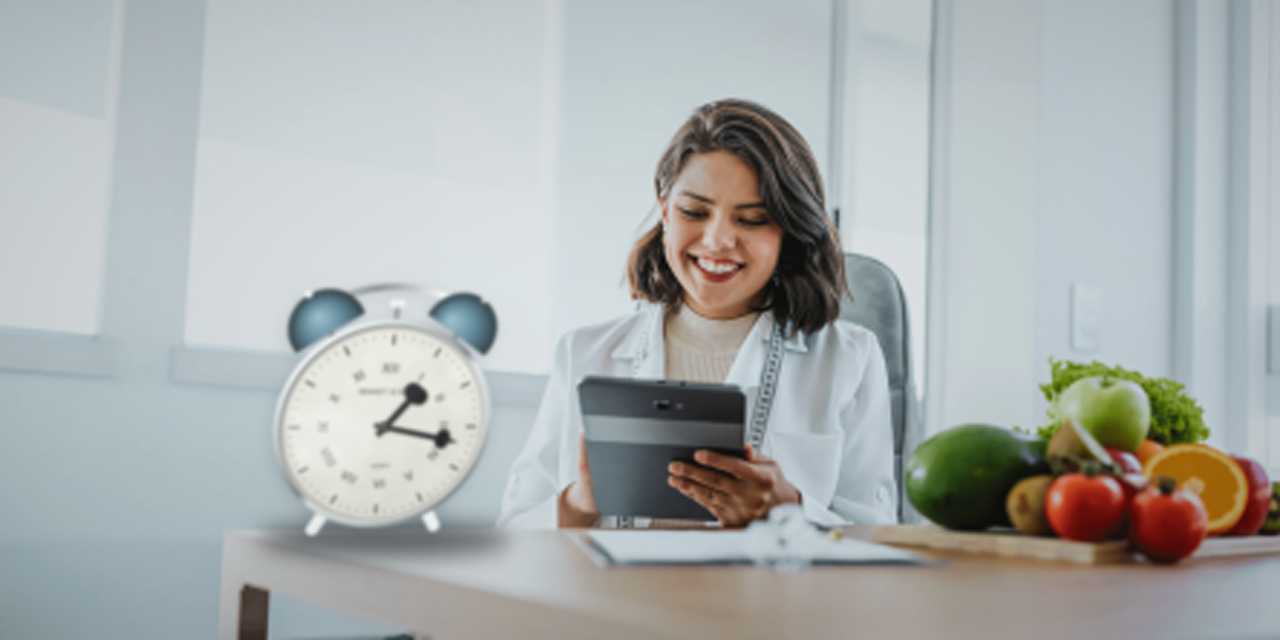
h=1 m=17
